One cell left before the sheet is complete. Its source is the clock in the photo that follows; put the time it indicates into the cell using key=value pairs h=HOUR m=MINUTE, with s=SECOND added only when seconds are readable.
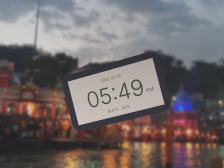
h=5 m=49
